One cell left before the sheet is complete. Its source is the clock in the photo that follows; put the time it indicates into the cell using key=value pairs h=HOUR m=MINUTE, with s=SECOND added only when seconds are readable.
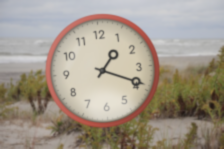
h=1 m=19
